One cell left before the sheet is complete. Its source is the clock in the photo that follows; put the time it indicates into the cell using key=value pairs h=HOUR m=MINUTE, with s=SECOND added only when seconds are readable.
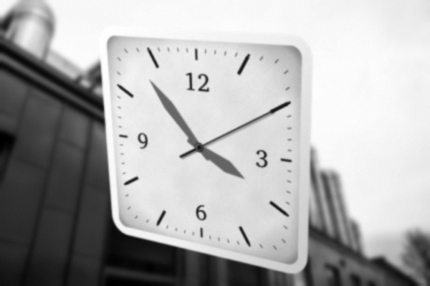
h=3 m=53 s=10
